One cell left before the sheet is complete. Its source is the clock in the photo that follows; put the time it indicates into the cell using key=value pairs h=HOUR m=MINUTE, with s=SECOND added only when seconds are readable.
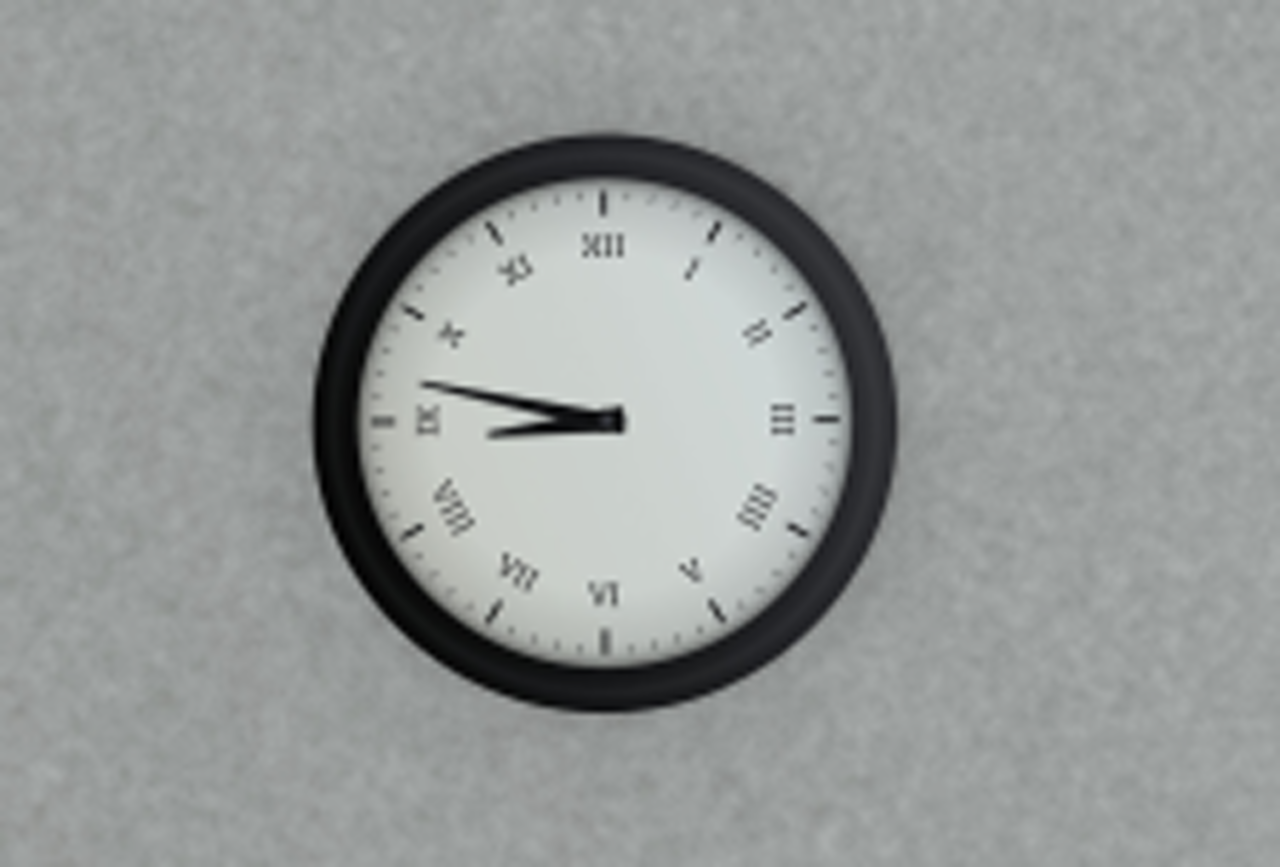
h=8 m=47
